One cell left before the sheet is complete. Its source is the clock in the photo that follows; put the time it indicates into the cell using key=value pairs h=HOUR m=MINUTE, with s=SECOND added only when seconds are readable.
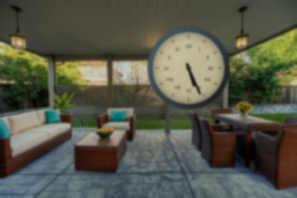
h=5 m=26
